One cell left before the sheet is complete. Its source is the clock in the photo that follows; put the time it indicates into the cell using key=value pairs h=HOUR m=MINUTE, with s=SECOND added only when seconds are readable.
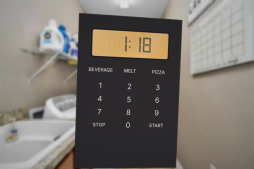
h=1 m=18
